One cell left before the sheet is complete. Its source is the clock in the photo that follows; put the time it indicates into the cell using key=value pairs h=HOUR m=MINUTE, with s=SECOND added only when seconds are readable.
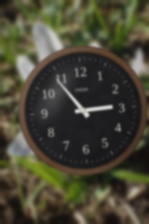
h=2 m=54
